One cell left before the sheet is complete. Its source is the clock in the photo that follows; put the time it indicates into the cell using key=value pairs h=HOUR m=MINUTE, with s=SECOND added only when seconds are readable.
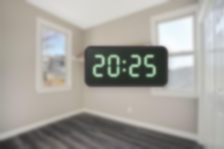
h=20 m=25
